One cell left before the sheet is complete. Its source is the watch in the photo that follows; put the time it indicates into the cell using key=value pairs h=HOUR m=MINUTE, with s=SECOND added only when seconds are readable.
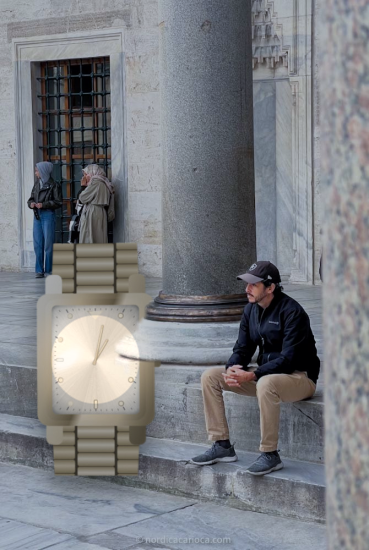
h=1 m=2
